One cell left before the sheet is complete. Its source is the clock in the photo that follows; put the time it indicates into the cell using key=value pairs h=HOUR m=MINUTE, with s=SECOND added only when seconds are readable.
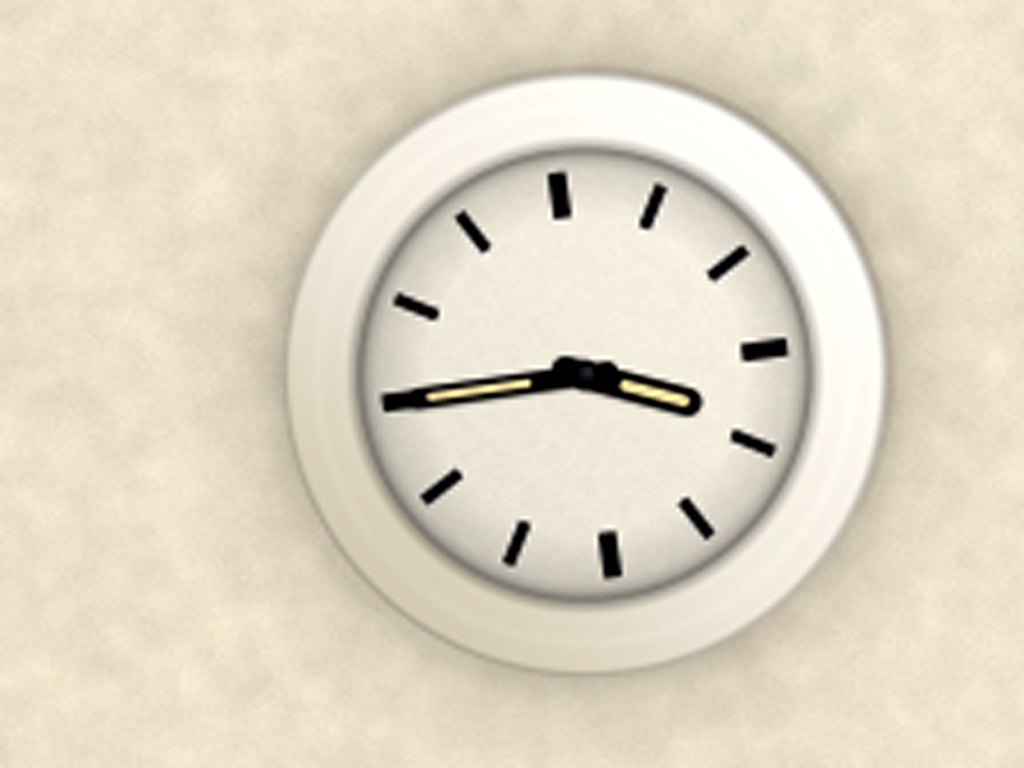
h=3 m=45
